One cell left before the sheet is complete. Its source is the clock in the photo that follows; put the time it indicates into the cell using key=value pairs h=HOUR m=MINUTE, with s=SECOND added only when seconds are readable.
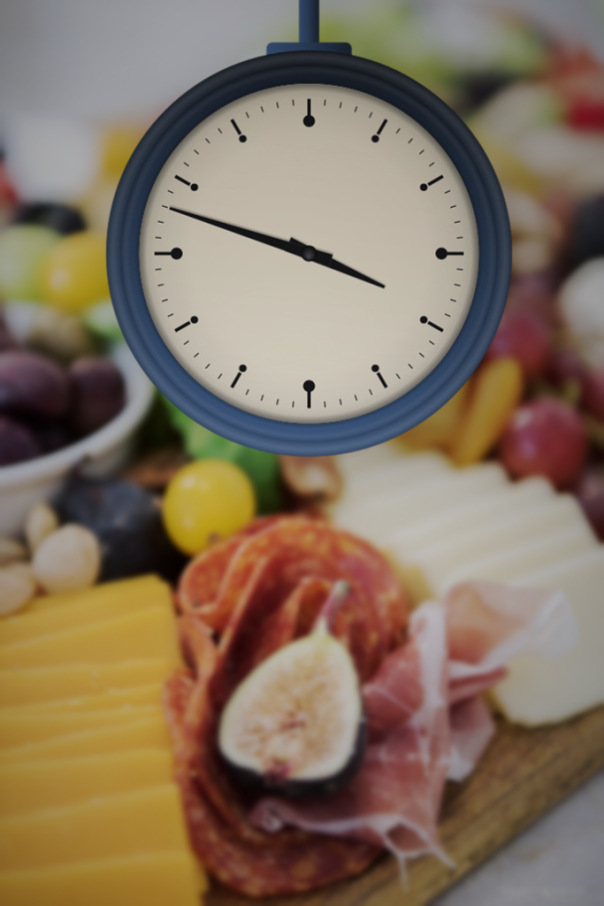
h=3 m=48
